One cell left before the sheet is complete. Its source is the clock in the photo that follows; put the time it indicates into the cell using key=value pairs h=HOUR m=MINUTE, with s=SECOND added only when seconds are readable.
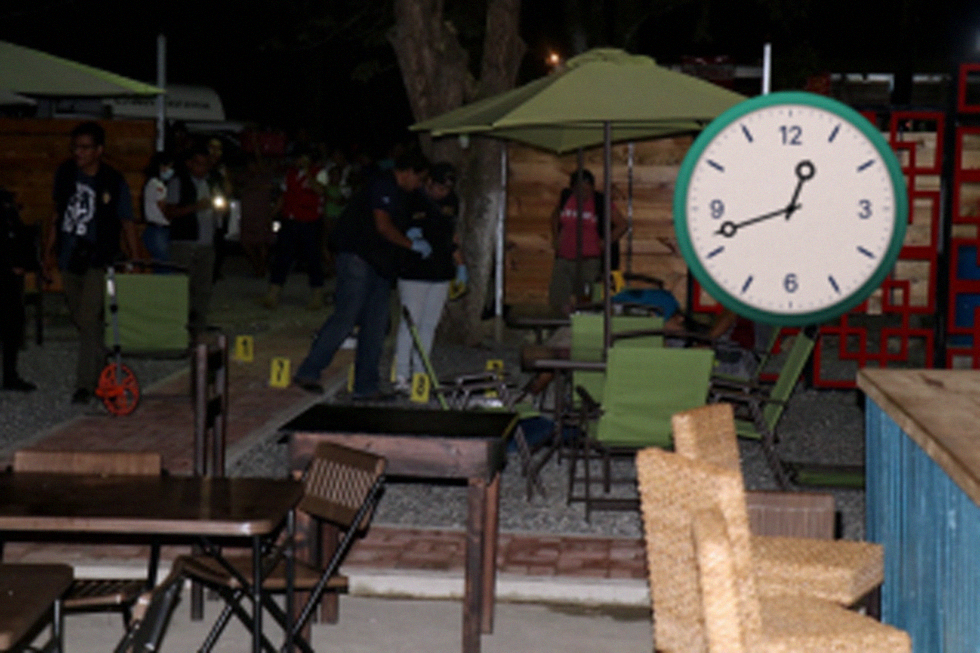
h=12 m=42
